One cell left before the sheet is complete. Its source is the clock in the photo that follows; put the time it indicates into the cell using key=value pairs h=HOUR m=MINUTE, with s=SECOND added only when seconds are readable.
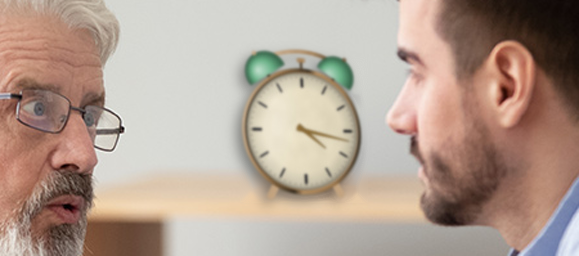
h=4 m=17
